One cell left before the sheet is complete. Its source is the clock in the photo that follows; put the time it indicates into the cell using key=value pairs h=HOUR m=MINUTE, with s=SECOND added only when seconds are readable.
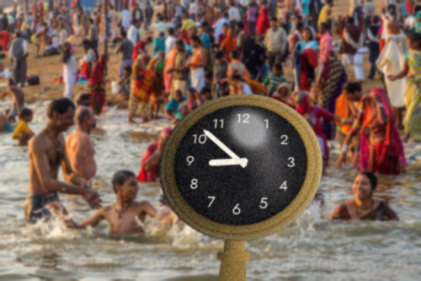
h=8 m=52
